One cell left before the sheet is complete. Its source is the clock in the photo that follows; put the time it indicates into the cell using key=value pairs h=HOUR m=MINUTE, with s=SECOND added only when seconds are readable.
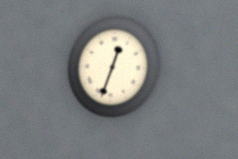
h=12 m=33
